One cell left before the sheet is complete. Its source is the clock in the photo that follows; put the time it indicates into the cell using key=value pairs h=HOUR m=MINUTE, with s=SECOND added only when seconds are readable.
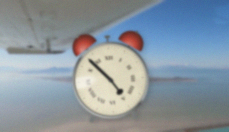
h=4 m=53
